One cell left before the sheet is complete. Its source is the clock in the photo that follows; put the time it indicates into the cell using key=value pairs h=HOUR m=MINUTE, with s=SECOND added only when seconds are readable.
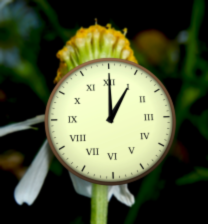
h=1 m=0
